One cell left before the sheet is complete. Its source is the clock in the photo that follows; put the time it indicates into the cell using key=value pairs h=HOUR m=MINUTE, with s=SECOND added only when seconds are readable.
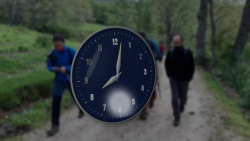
h=8 m=2
